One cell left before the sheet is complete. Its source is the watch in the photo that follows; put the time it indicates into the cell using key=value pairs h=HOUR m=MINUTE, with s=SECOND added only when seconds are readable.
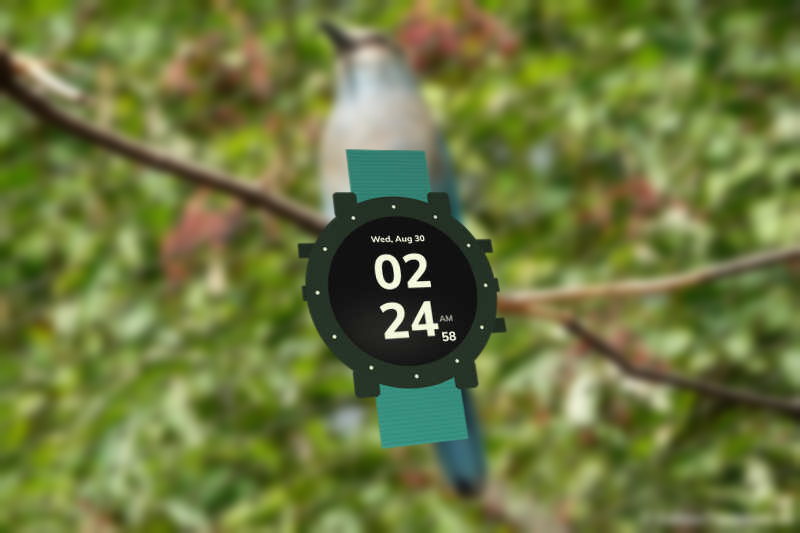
h=2 m=24 s=58
